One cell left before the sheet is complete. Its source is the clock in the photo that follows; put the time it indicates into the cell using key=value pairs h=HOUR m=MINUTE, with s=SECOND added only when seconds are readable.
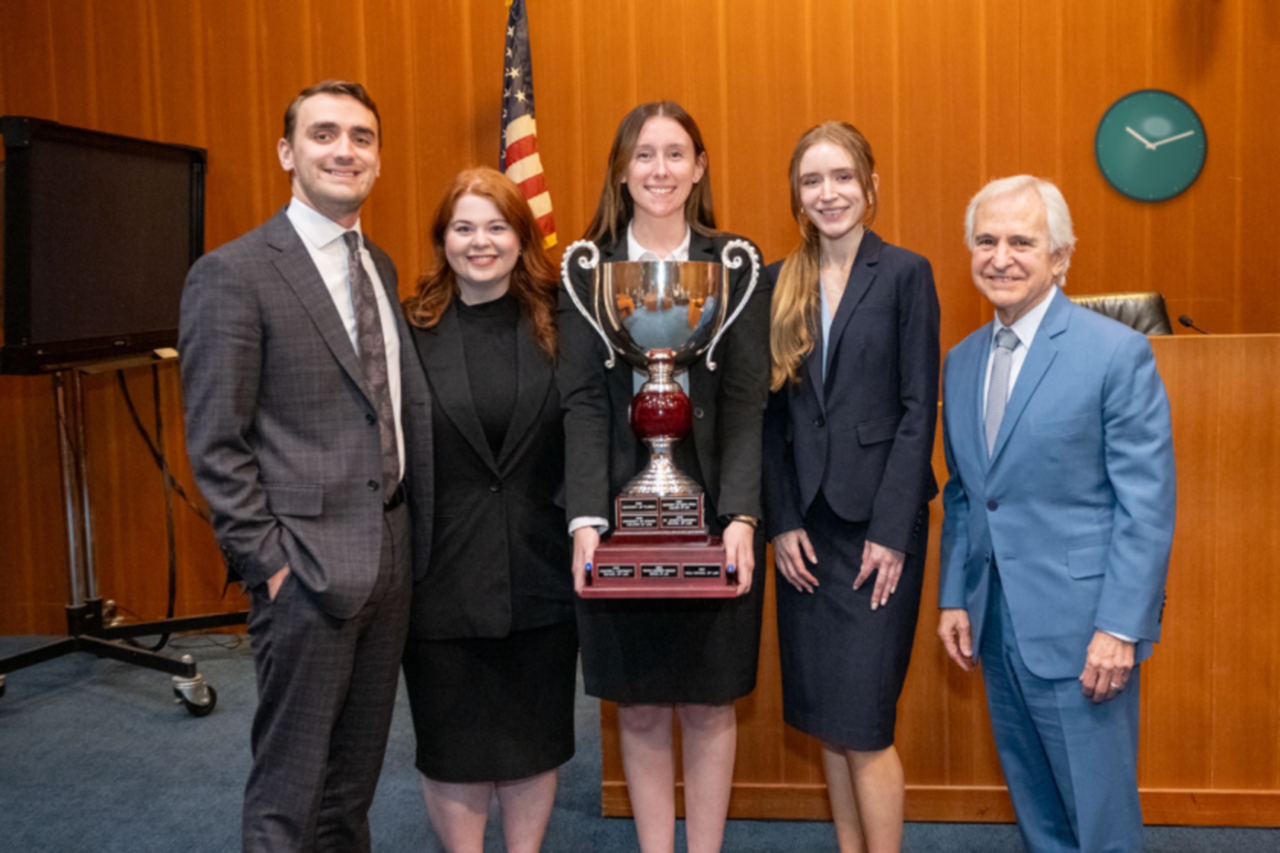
h=10 m=12
